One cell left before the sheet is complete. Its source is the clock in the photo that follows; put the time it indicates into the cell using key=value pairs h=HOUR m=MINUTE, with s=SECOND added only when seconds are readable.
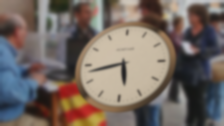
h=5 m=43
